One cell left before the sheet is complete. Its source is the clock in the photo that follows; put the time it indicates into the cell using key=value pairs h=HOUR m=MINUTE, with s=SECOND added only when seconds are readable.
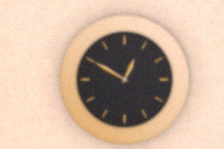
h=12 m=50
